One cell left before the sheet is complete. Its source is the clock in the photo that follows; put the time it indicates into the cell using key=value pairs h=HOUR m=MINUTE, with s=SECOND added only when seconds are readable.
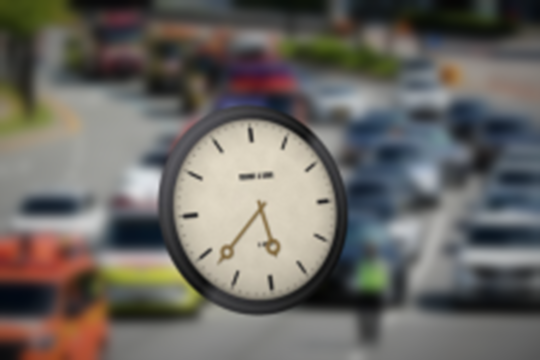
h=5 m=38
